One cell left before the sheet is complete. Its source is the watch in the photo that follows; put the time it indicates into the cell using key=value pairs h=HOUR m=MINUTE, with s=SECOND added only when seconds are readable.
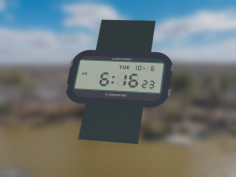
h=6 m=16 s=23
